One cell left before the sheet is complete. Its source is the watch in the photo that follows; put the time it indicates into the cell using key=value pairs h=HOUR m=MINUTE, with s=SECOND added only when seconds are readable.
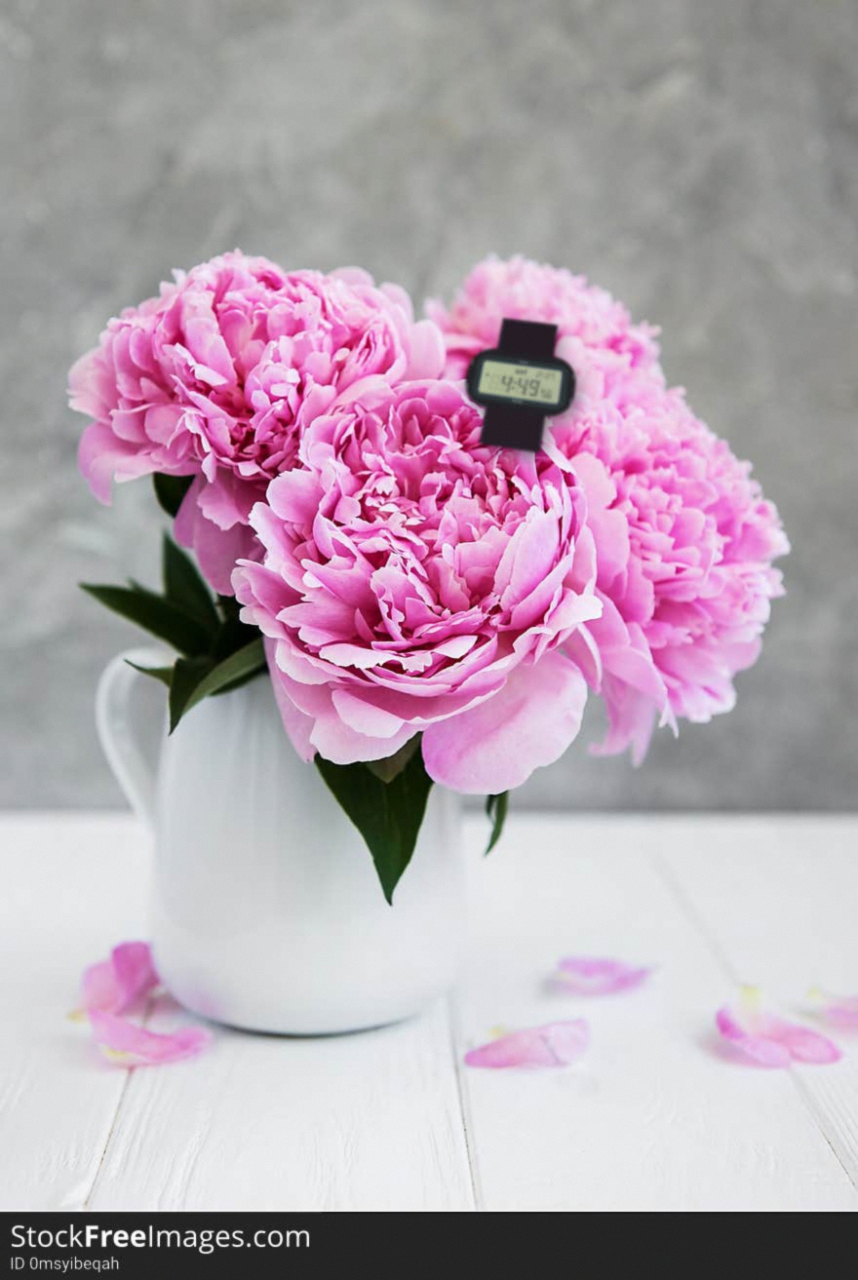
h=4 m=49
